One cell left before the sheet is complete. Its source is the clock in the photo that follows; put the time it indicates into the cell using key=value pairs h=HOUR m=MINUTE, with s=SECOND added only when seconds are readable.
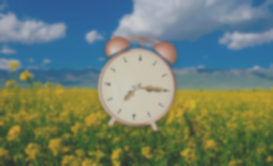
h=7 m=15
